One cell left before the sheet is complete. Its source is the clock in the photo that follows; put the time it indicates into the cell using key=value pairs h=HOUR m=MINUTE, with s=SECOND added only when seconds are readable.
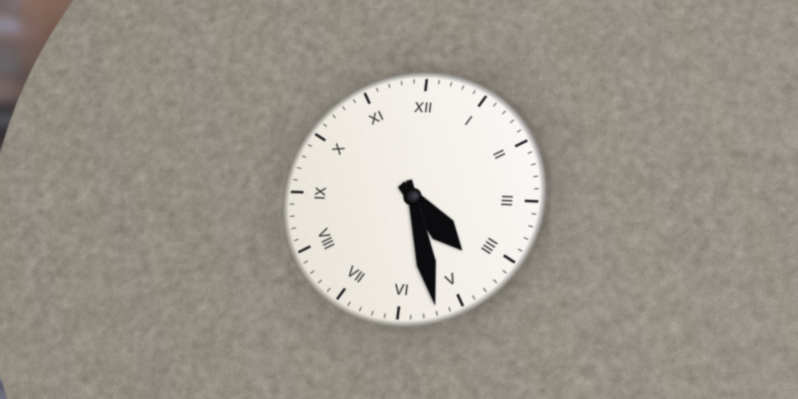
h=4 m=27
